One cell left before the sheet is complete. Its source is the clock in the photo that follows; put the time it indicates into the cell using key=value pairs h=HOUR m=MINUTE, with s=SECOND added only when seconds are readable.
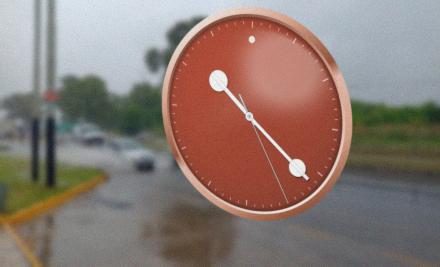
h=10 m=21 s=25
